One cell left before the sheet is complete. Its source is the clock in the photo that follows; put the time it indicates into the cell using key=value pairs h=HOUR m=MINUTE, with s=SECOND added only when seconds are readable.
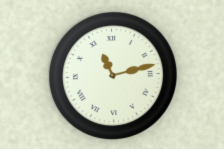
h=11 m=13
